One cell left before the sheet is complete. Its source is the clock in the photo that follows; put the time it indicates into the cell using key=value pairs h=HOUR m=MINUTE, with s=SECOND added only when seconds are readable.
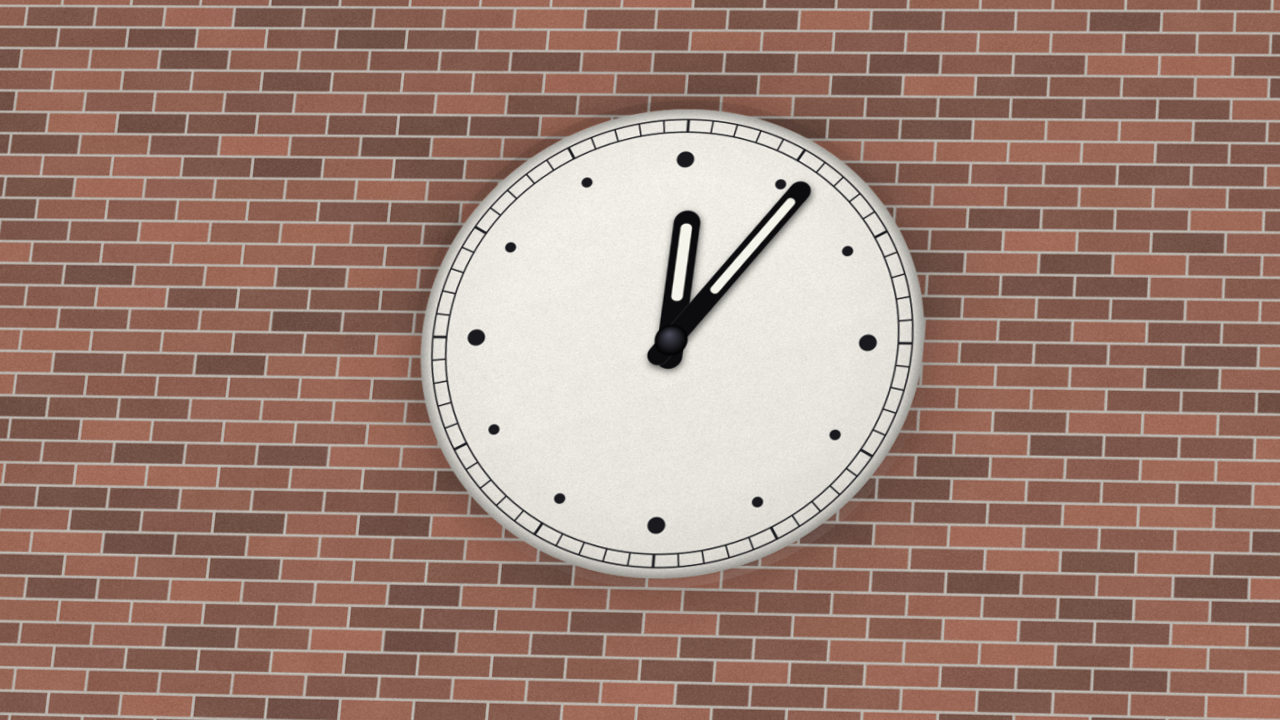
h=12 m=6
